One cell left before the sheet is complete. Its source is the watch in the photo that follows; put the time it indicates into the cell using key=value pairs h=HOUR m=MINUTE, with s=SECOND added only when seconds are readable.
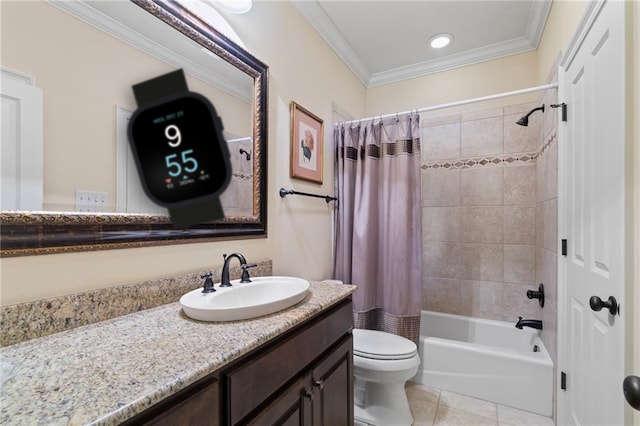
h=9 m=55
